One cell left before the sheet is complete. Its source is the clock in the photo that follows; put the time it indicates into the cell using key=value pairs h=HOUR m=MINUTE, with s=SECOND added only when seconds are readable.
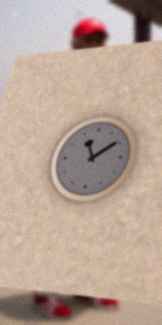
h=11 m=9
